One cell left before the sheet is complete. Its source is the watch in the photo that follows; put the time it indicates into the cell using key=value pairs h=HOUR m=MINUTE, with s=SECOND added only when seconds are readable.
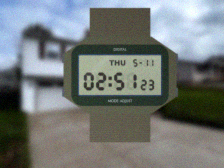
h=2 m=51 s=23
